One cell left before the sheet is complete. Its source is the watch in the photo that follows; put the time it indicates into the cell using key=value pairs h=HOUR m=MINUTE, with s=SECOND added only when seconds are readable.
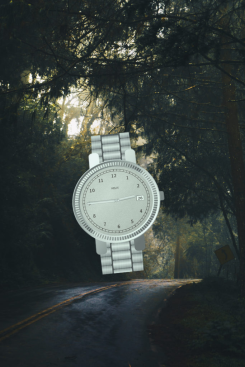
h=2 m=45
